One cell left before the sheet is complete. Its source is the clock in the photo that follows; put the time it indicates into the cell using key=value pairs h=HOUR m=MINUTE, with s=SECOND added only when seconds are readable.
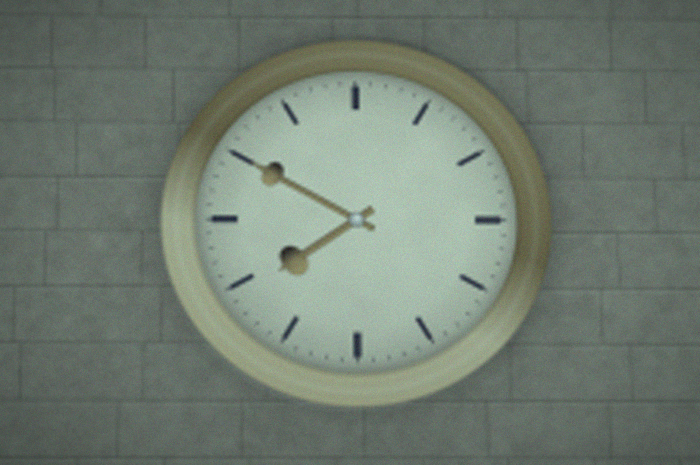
h=7 m=50
